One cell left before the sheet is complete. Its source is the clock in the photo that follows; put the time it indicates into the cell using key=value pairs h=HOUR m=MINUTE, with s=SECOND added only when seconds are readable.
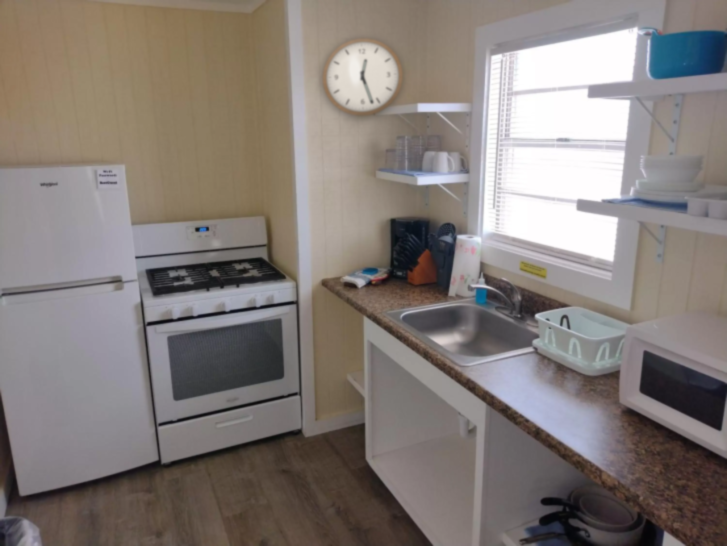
h=12 m=27
